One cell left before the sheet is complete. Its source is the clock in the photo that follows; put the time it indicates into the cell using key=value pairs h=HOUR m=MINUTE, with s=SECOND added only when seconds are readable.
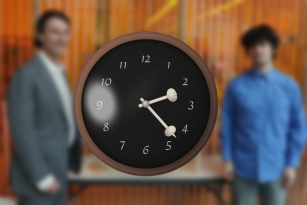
h=2 m=23
